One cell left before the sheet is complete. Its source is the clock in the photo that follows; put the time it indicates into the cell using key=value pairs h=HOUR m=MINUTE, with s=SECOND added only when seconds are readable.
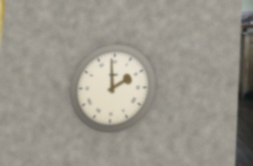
h=1 m=59
